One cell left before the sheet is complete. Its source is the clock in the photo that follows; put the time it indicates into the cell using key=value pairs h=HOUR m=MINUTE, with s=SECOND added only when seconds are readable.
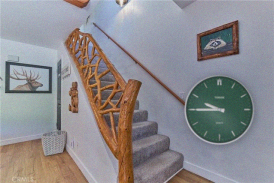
h=9 m=45
